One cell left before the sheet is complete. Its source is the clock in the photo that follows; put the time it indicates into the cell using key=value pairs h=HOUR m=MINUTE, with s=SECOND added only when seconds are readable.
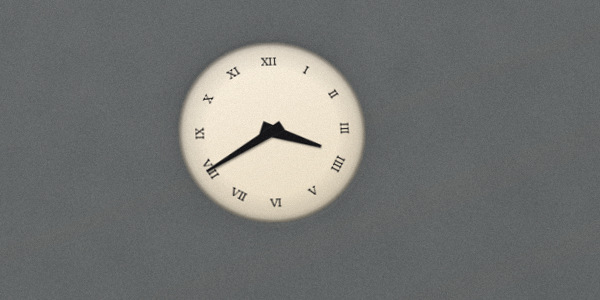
h=3 m=40
